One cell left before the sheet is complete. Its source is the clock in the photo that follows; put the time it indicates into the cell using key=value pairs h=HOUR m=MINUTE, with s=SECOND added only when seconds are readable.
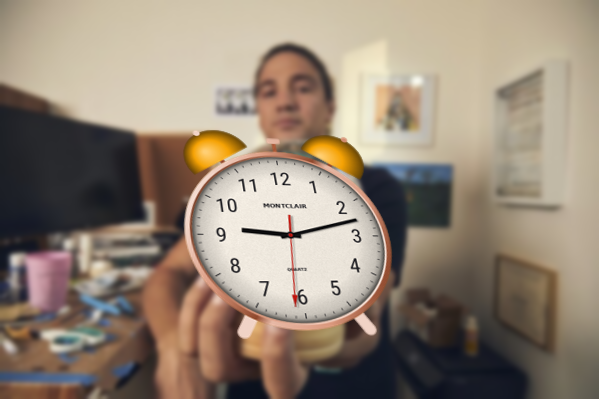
h=9 m=12 s=31
